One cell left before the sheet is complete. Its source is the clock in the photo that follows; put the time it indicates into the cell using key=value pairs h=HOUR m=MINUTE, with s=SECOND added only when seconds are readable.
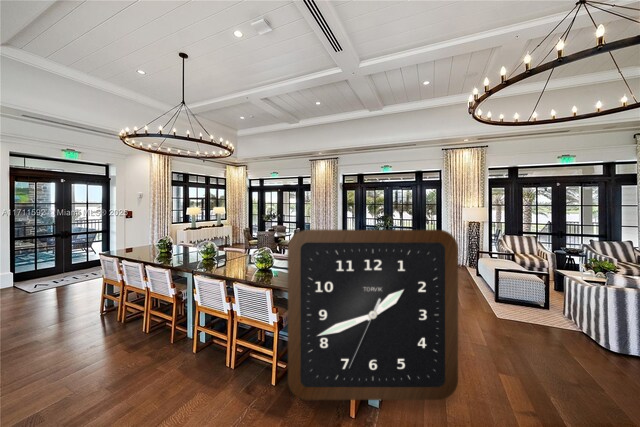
h=1 m=41 s=34
